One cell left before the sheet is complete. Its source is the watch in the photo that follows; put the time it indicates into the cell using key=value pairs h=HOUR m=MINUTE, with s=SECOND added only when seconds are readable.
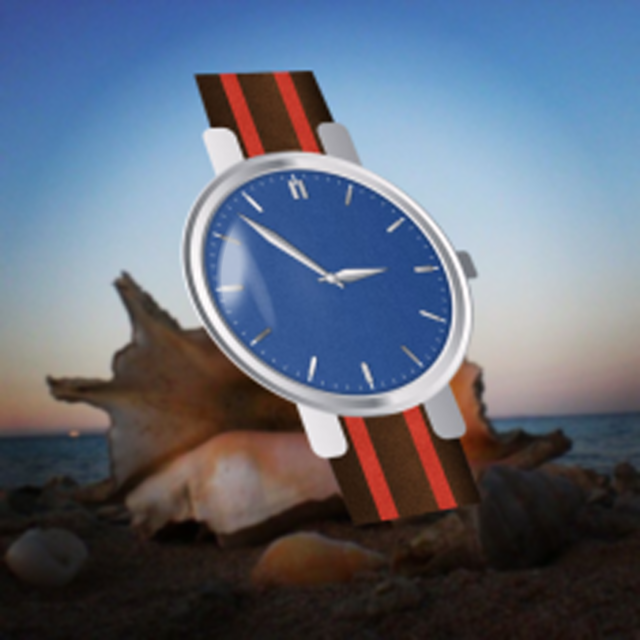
h=2 m=53
